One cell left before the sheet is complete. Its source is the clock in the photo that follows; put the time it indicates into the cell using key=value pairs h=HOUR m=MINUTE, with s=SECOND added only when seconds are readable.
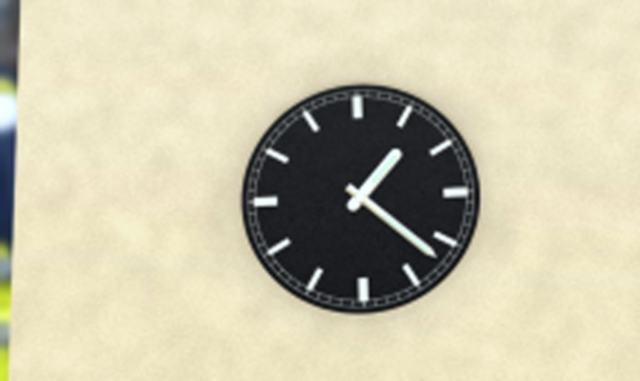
h=1 m=22
